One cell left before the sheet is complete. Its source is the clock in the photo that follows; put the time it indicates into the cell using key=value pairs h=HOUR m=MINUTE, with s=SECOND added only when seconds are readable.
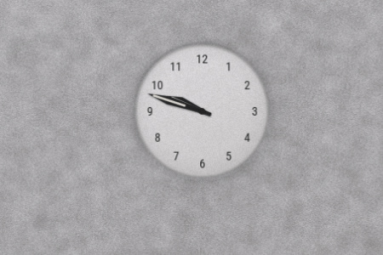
h=9 m=48
